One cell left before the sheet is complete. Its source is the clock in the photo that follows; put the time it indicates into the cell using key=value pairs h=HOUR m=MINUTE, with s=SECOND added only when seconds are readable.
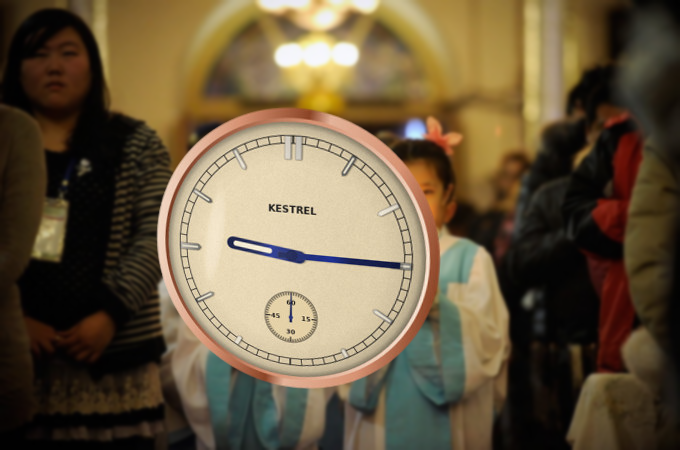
h=9 m=15
